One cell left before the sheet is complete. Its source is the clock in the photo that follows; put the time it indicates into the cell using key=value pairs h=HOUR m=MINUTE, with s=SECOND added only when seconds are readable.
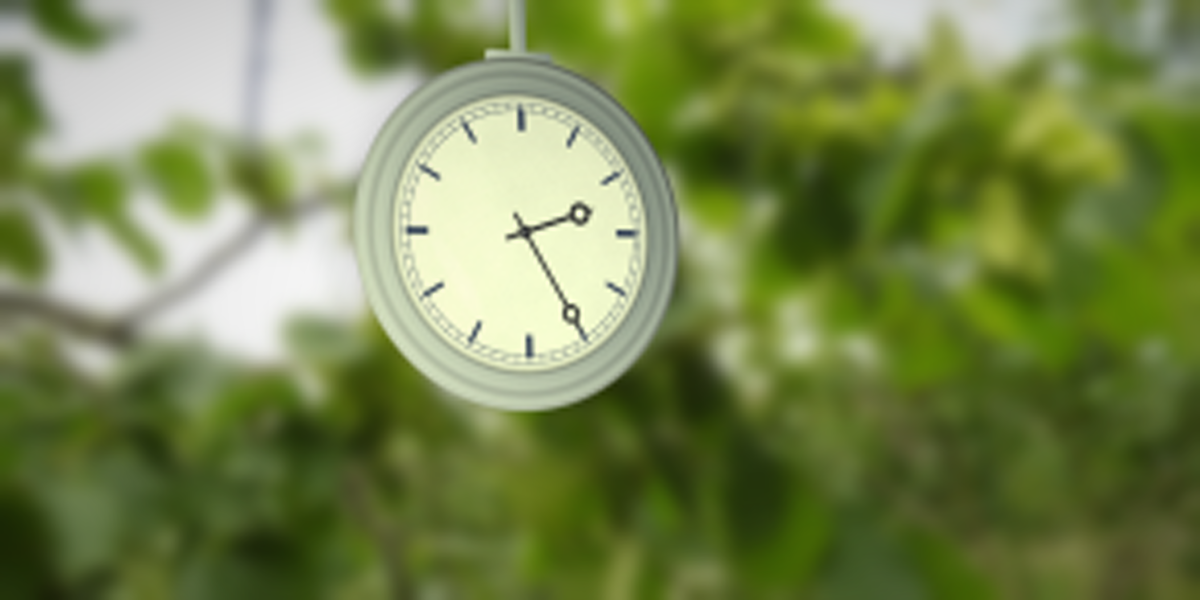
h=2 m=25
